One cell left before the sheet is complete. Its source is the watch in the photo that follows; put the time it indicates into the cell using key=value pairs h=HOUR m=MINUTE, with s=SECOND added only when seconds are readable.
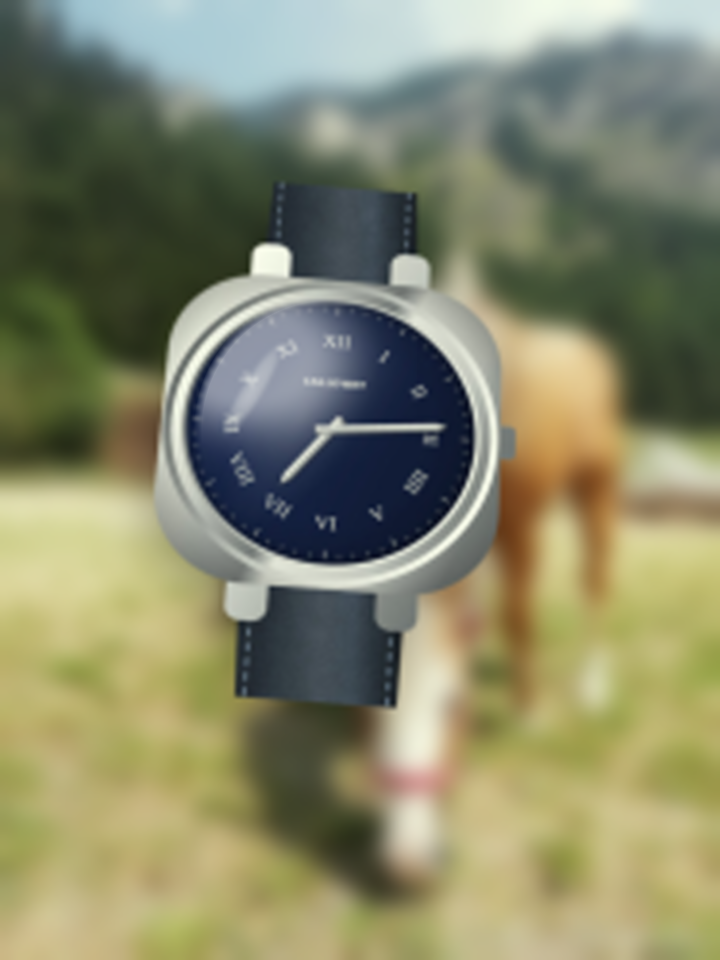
h=7 m=14
